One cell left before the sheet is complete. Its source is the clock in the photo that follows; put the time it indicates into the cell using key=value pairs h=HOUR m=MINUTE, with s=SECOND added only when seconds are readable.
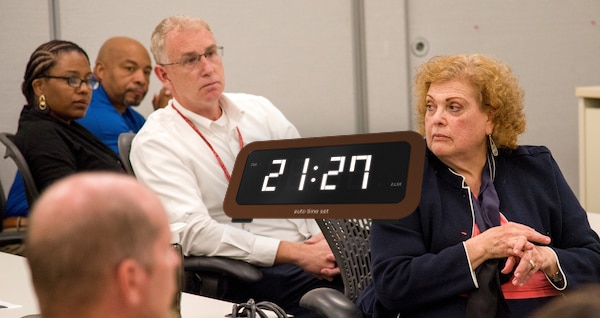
h=21 m=27
